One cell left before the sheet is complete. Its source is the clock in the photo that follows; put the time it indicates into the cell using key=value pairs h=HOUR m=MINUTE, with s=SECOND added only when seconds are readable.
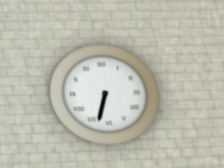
h=6 m=33
